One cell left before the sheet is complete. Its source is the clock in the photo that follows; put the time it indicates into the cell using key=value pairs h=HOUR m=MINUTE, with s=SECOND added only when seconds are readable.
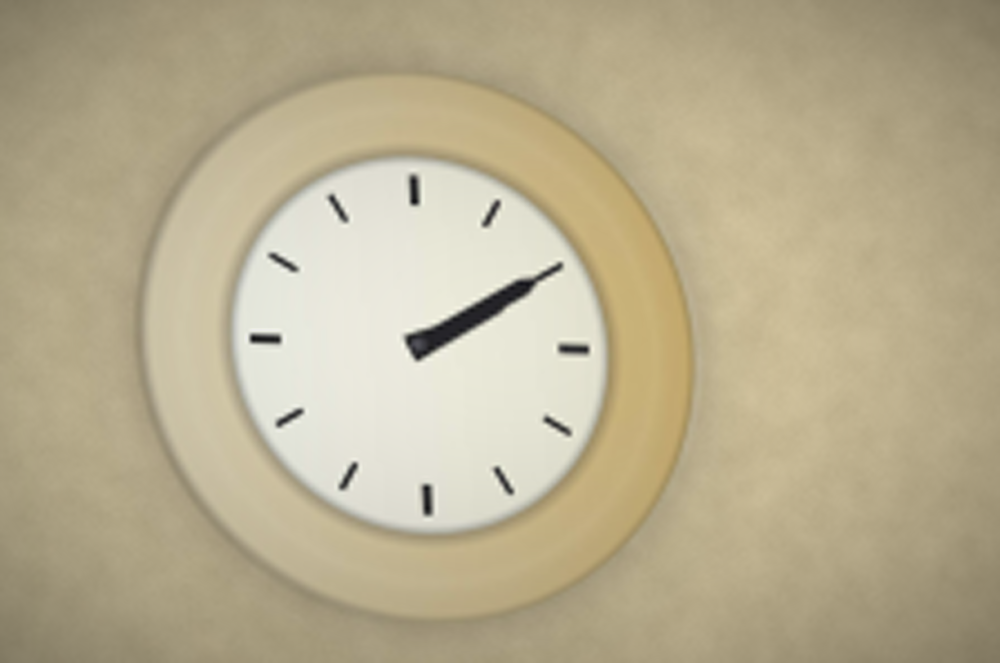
h=2 m=10
